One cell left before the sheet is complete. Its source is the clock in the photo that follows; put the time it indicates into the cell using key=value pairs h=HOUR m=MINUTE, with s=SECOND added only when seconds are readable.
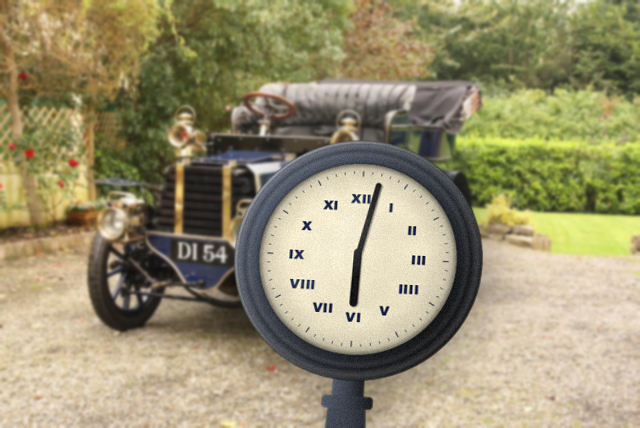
h=6 m=2
